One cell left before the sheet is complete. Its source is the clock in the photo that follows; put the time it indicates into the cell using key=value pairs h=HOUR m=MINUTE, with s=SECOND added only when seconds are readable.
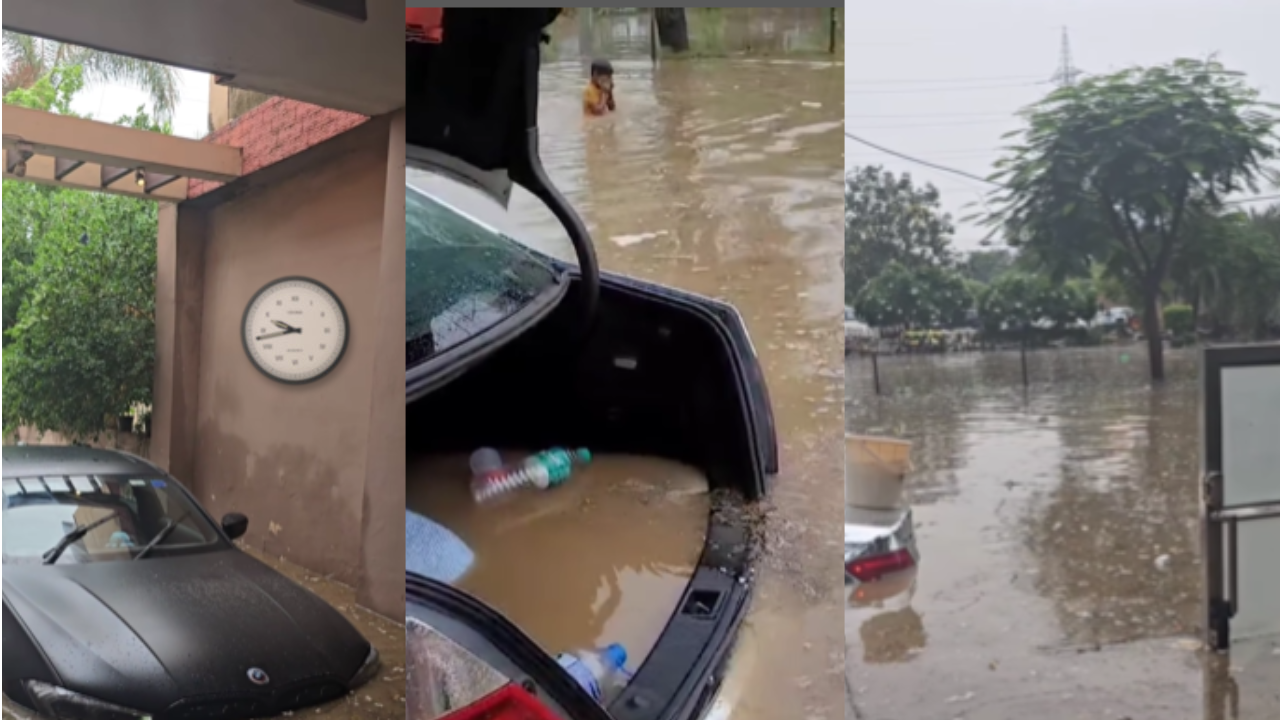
h=9 m=43
